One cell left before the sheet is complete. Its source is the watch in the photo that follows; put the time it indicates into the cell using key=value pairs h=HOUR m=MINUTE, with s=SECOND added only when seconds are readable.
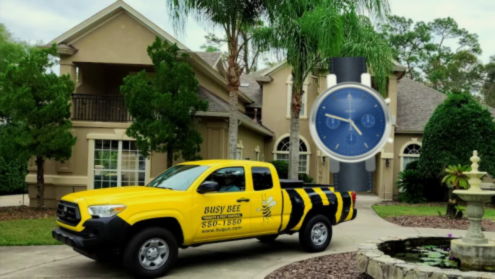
h=4 m=48
